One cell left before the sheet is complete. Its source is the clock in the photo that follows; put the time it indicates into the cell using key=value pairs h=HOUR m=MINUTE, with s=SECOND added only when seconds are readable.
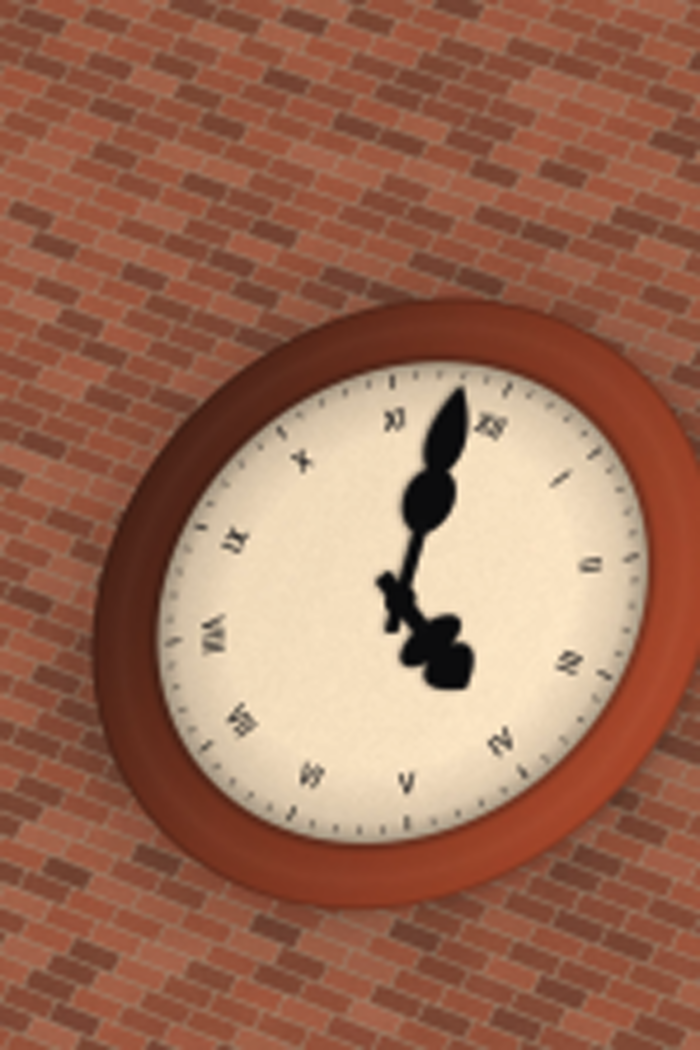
h=3 m=58
